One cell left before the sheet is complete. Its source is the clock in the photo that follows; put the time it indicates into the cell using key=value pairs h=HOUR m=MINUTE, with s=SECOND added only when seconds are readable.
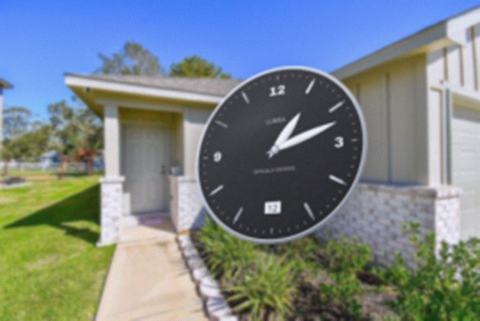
h=1 m=12
